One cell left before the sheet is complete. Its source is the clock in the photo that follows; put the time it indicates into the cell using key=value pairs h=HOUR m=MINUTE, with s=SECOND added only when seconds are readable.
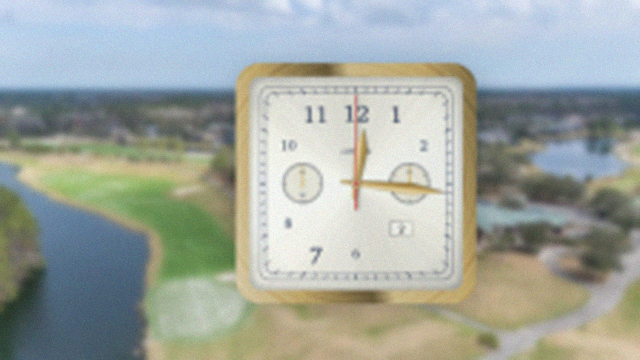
h=12 m=16
